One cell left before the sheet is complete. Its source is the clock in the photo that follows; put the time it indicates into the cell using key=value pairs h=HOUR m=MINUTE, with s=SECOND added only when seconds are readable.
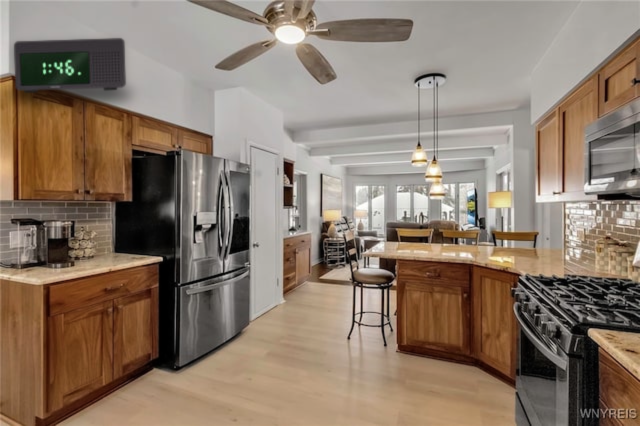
h=1 m=46
